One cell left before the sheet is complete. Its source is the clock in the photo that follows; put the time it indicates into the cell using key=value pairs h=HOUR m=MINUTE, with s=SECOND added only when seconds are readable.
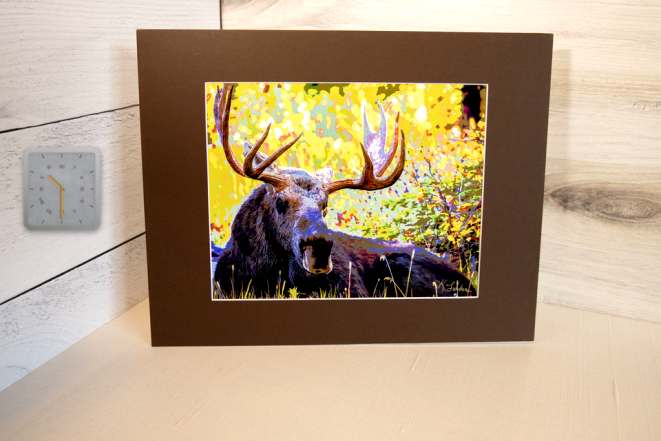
h=10 m=30
